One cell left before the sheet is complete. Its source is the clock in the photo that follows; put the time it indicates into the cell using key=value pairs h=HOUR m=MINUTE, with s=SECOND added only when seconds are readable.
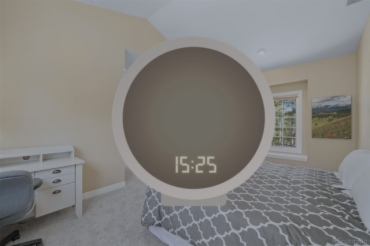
h=15 m=25
